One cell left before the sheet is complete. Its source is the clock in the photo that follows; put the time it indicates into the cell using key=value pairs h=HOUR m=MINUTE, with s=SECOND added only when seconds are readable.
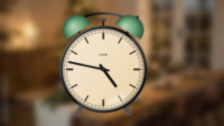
h=4 m=47
